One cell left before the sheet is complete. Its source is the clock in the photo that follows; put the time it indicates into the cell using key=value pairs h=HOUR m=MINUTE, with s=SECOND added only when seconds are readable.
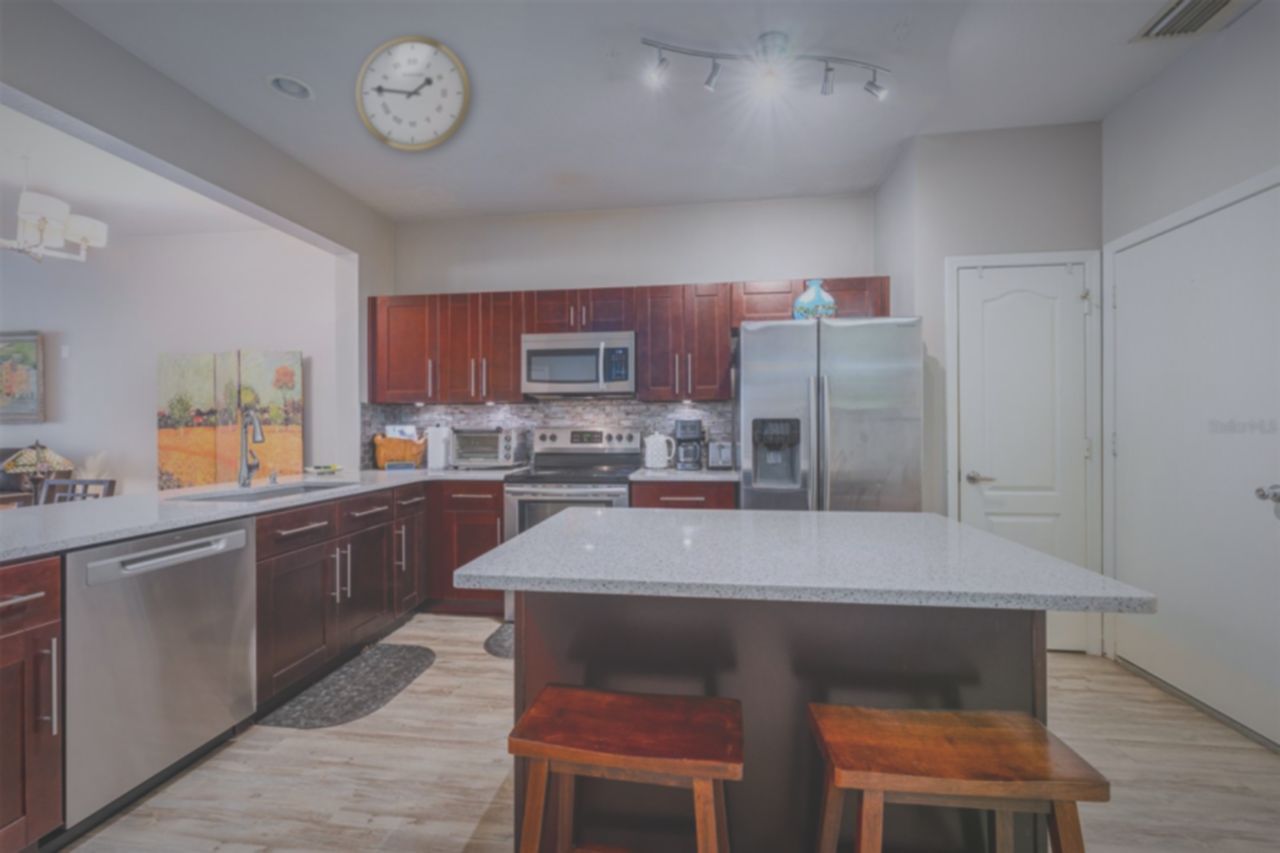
h=1 m=46
